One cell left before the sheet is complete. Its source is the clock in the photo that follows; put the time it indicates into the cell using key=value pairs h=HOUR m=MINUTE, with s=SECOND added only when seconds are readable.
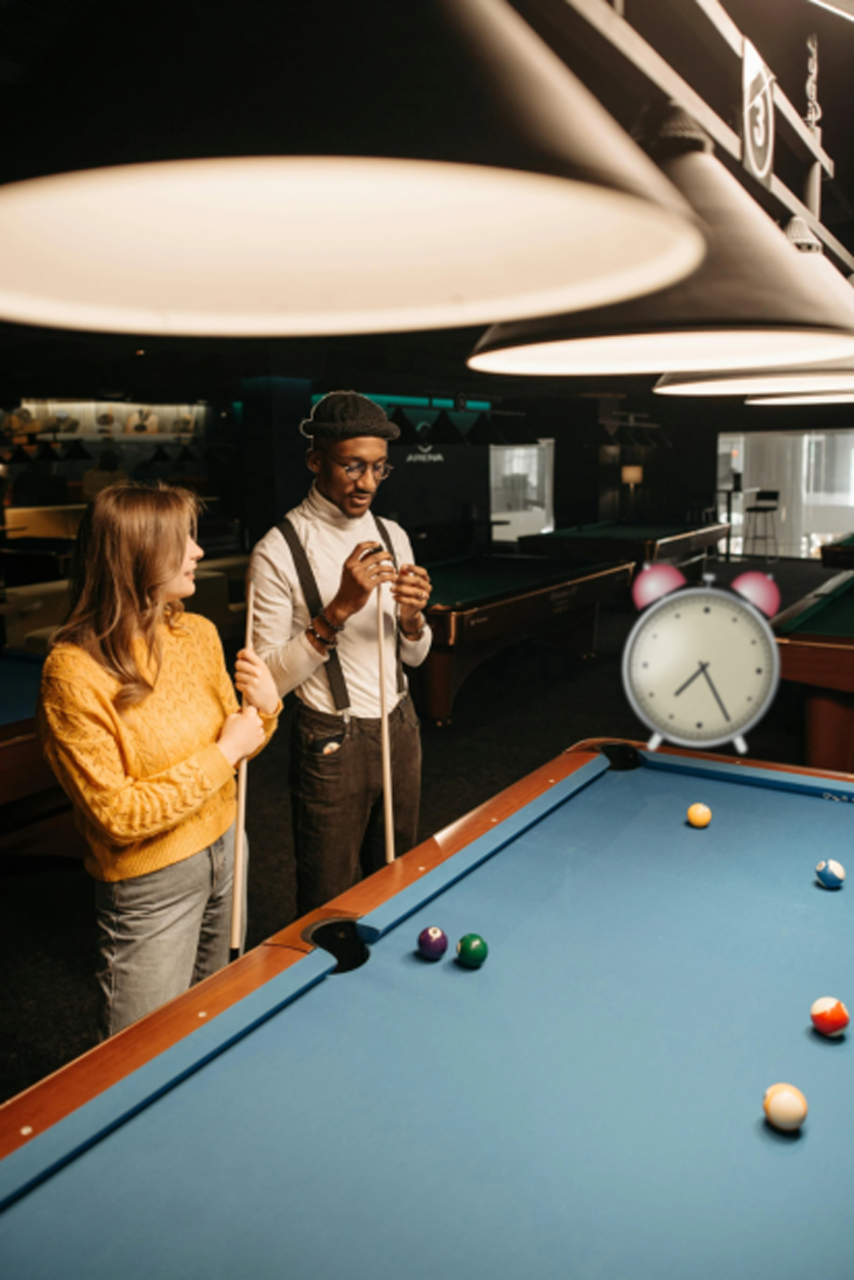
h=7 m=25
